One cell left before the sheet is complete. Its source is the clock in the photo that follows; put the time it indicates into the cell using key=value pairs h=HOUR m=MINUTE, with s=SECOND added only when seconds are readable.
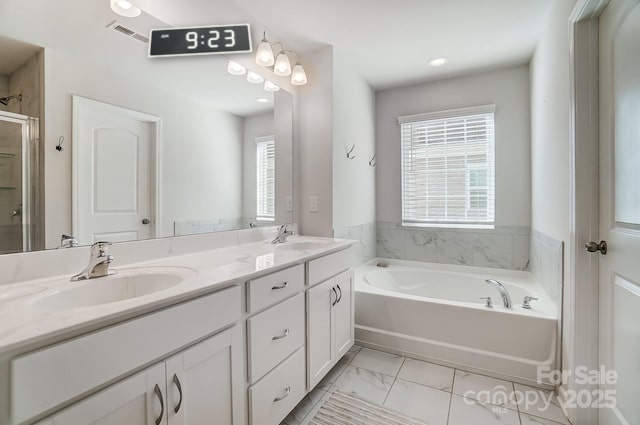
h=9 m=23
